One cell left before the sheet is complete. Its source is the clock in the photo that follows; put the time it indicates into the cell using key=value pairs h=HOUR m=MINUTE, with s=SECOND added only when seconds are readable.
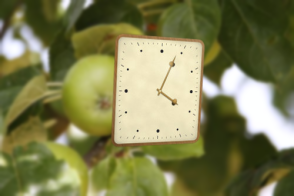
h=4 m=4
